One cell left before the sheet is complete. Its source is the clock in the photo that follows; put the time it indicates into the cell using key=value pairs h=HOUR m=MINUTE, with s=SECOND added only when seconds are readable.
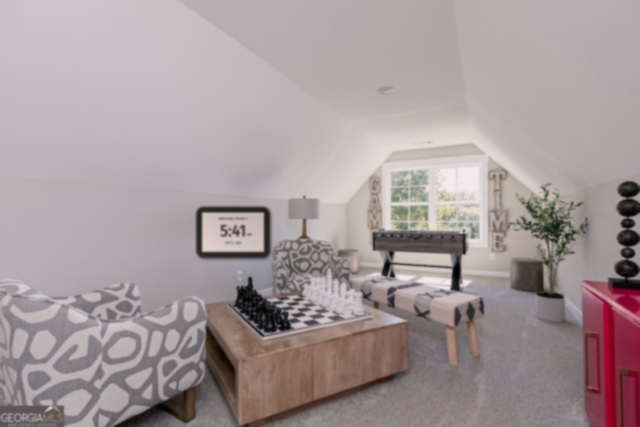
h=5 m=41
